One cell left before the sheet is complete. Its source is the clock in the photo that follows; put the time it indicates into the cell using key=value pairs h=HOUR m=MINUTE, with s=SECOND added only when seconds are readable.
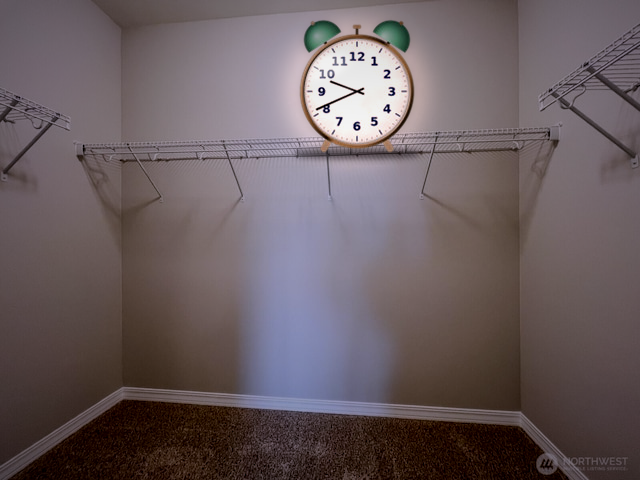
h=9 m=41
